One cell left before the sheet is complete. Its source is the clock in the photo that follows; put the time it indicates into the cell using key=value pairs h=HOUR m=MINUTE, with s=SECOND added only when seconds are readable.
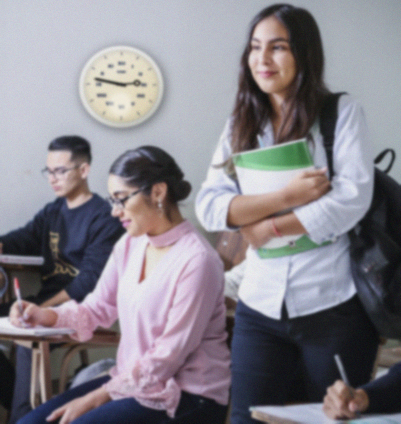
h=2 m=47
